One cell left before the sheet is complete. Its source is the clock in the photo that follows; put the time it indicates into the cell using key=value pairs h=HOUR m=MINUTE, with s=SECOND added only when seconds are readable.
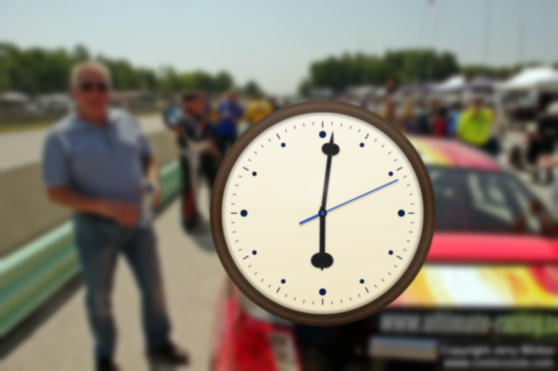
h=6 m=1 s=11
